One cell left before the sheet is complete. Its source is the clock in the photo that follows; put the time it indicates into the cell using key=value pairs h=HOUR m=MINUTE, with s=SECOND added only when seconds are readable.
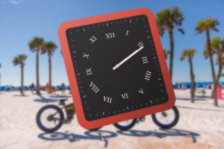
h=2 m=11
